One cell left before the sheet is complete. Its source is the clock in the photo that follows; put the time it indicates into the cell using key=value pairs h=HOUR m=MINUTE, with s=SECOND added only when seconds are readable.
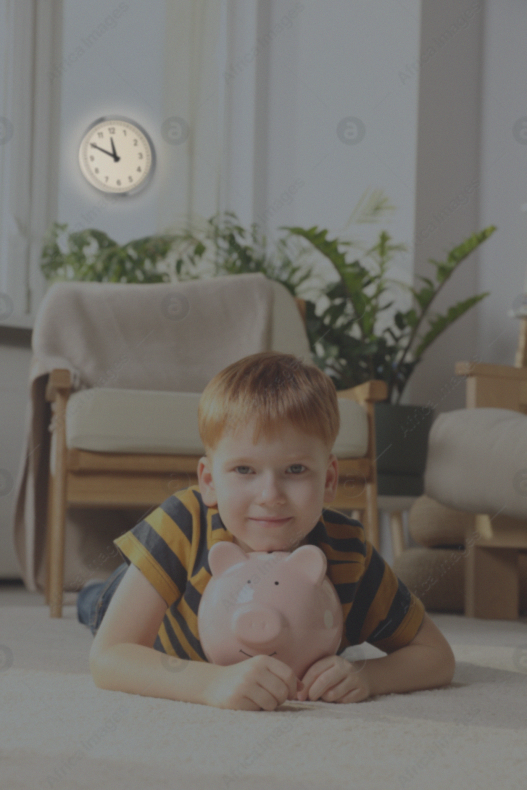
h=11 m=50
